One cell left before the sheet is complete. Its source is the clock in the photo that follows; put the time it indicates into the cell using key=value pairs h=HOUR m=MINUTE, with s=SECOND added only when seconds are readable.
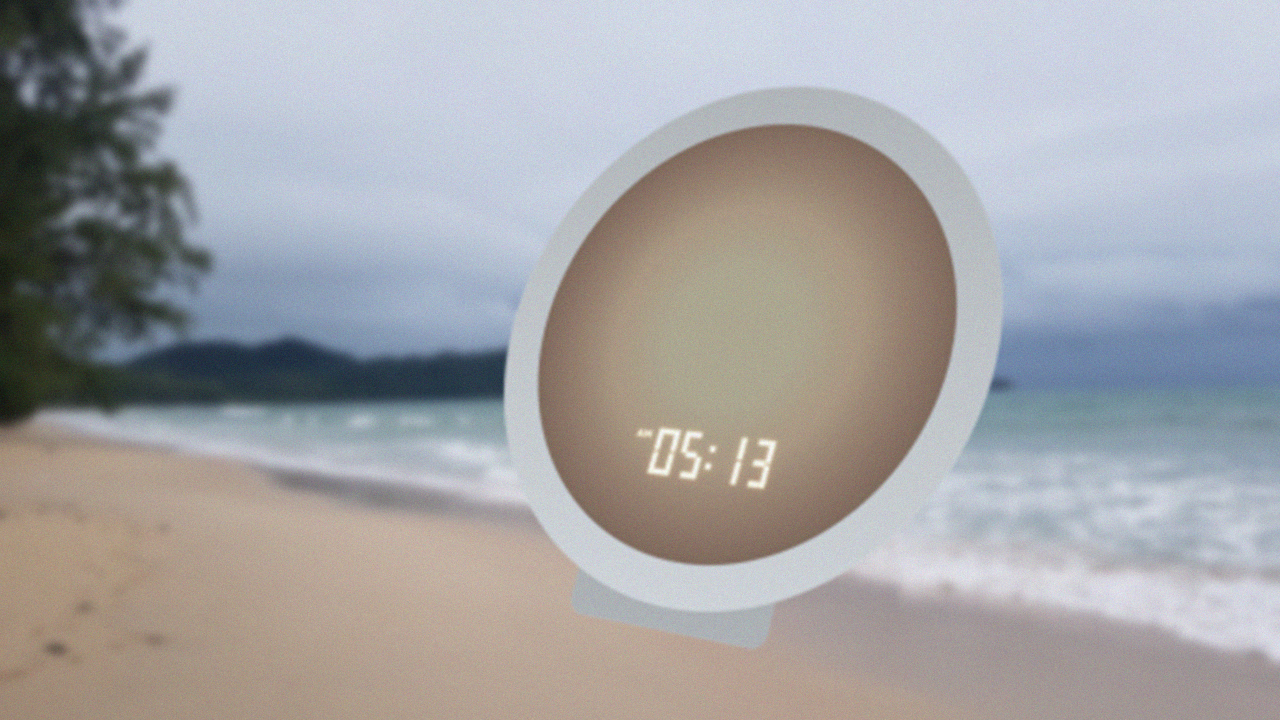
h=5 m=13
